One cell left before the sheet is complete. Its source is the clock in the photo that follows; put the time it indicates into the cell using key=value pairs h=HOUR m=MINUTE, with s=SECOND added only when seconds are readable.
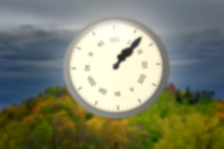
h=1 m=7
